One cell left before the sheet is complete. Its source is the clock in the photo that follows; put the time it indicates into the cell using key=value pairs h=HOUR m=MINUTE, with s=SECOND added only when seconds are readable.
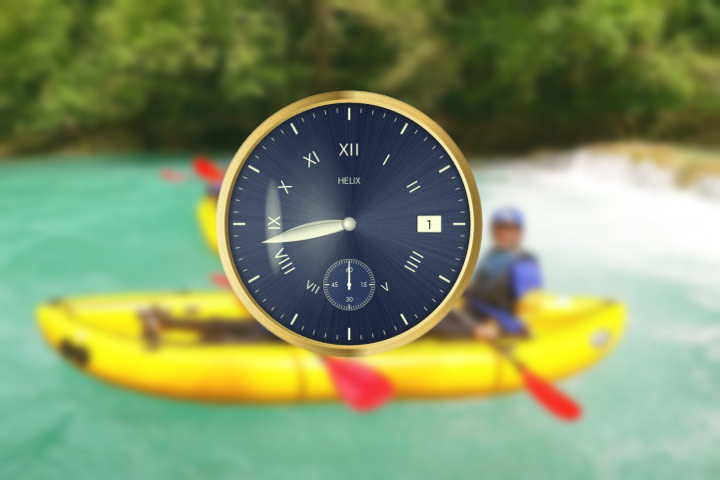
h=8 m=43
